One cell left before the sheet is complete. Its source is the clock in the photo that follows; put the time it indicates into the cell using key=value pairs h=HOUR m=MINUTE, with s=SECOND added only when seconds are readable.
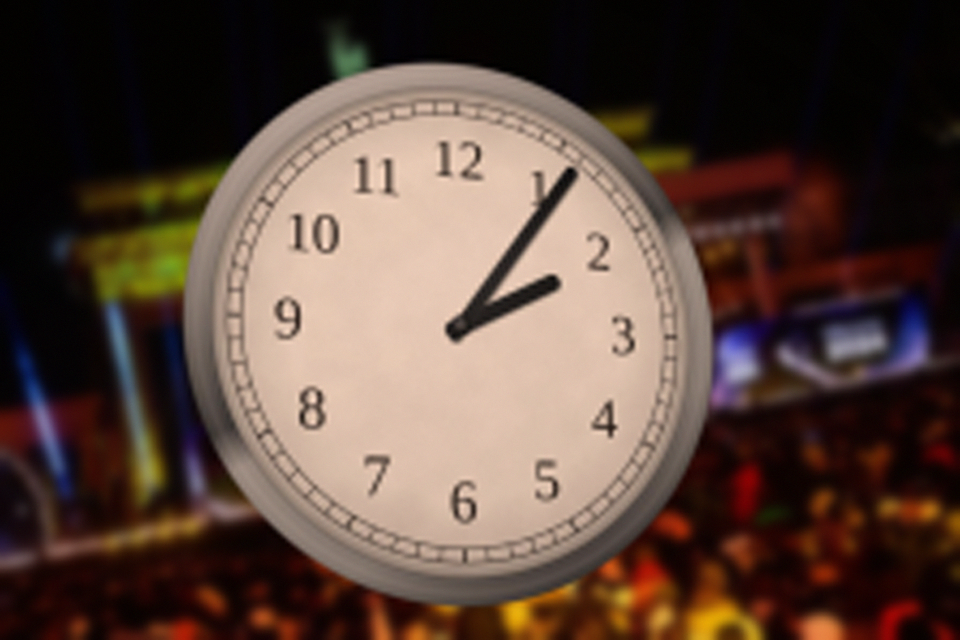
h=2 m=6
